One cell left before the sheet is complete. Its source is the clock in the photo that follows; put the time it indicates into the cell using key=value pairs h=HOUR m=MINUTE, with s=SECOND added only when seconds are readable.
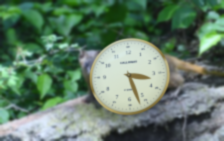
h=3 m=27
